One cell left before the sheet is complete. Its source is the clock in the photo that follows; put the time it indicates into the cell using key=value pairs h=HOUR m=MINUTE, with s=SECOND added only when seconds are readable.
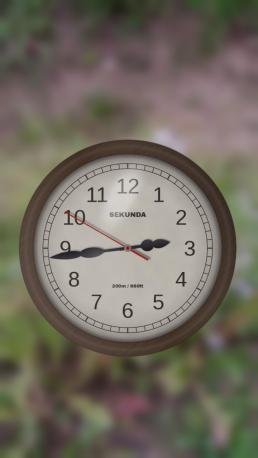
h=2 m=43 s=50
